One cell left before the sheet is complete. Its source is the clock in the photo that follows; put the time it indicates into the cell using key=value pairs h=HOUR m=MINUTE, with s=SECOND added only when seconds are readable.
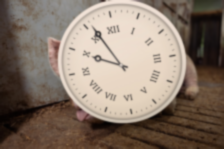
h=9 m=56
